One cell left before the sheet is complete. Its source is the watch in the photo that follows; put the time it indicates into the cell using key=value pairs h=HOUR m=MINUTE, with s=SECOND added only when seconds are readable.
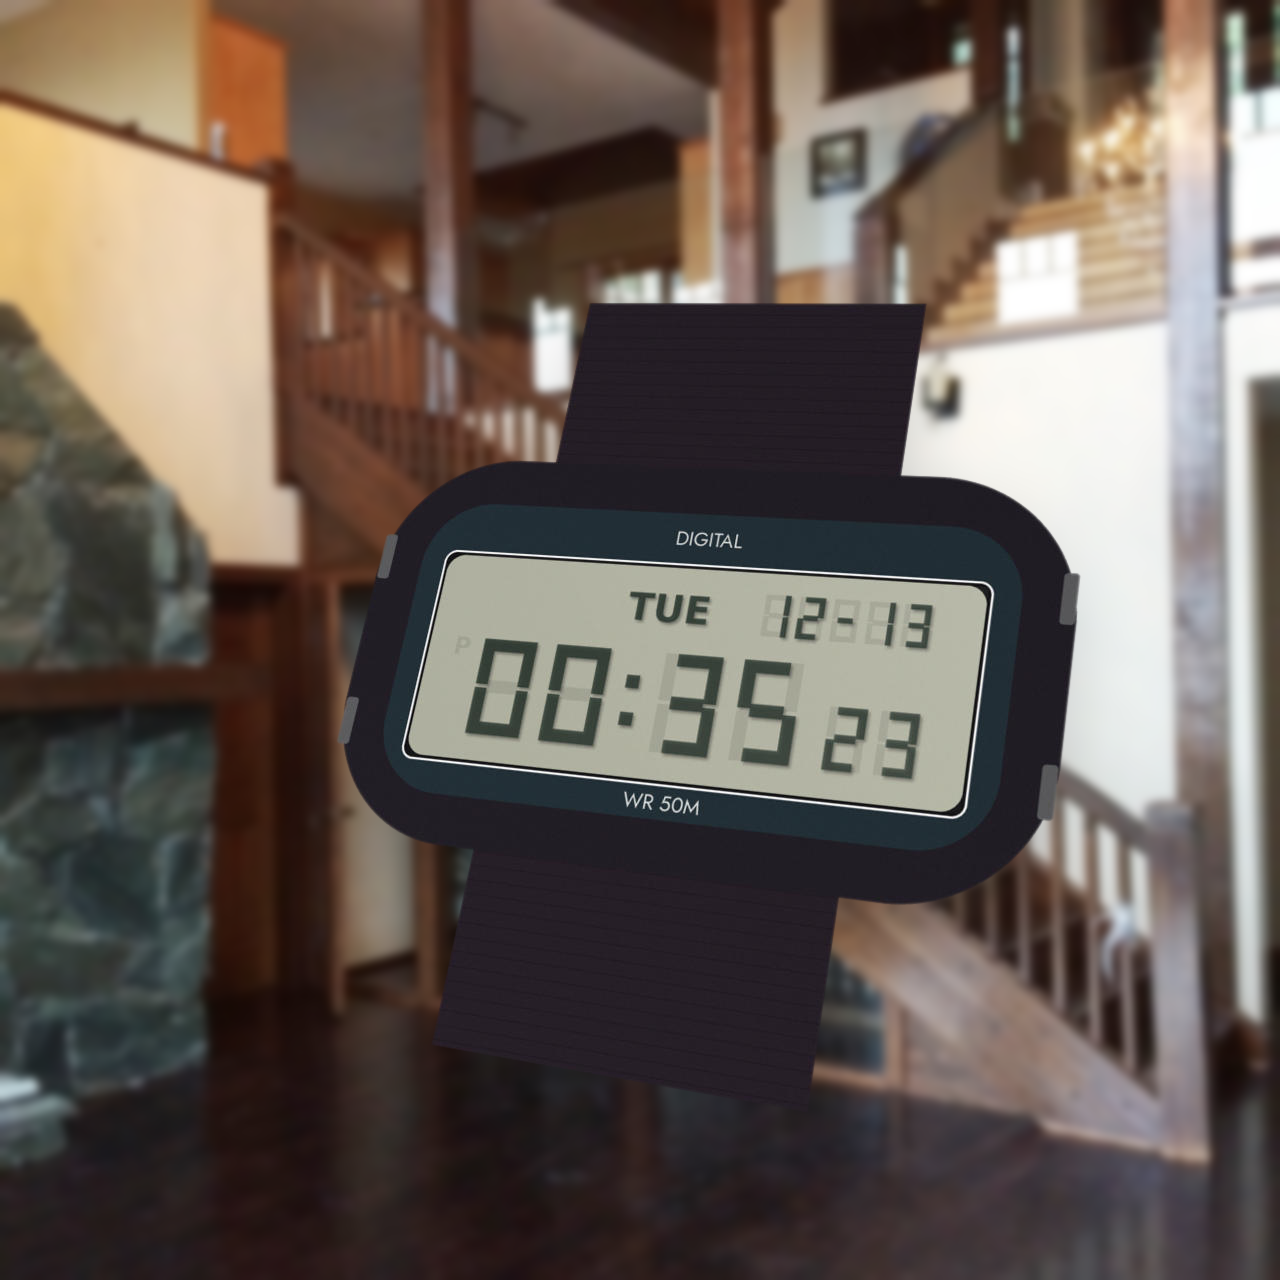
h=0 m=35 s=23
